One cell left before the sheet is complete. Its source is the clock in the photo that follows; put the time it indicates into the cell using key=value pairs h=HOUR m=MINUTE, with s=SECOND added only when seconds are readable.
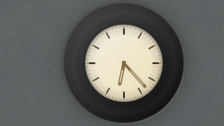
h=6 m=23
